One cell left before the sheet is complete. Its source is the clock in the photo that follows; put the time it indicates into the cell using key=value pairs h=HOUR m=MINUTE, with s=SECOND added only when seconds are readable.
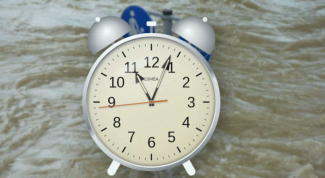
h=11 m=3 s=44
